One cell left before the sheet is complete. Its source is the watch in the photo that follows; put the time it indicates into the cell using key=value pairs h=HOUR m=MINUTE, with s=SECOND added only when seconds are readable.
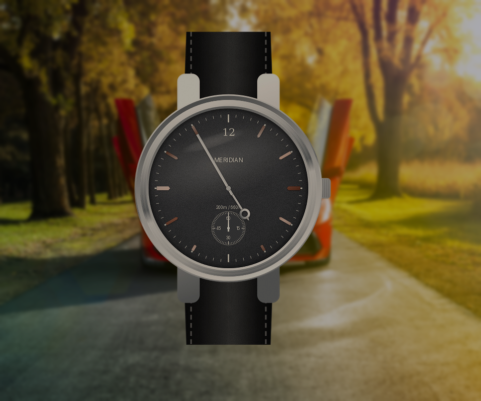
h=4 m=55
